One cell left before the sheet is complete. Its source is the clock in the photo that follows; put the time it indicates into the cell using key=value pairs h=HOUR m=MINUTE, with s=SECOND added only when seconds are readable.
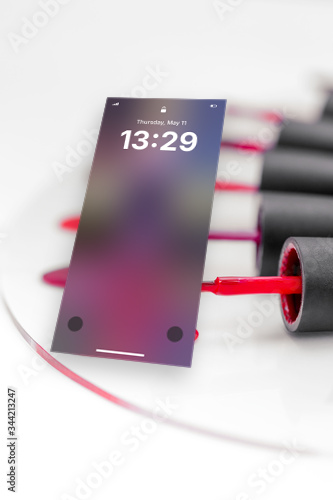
h=13 m=29
